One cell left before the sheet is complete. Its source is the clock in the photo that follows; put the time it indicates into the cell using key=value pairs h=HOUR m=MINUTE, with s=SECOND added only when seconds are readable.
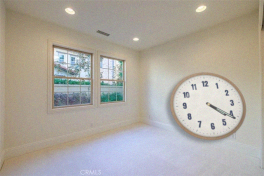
h=4 m=21
